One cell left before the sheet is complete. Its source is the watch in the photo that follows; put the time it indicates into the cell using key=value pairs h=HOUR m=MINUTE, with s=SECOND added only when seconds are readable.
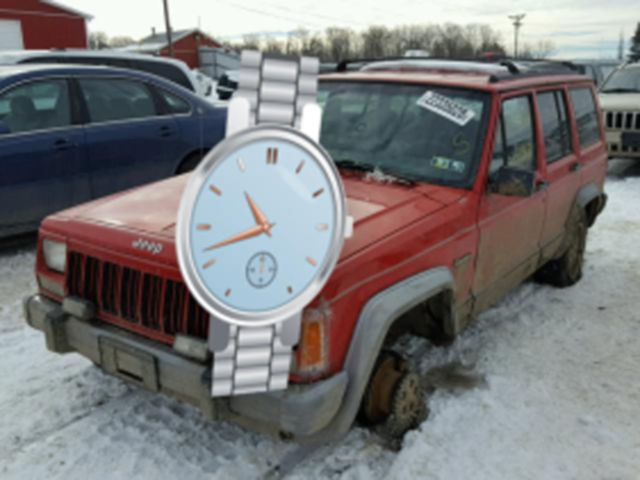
h=10 m=42
